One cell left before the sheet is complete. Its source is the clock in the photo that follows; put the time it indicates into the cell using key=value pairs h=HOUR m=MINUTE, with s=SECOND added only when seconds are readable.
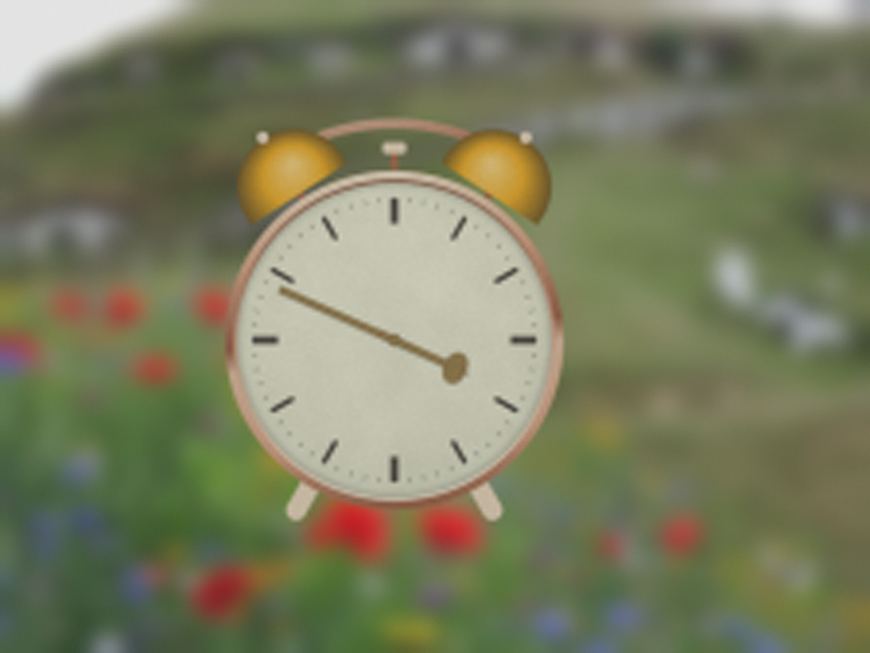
h=3 m=49
